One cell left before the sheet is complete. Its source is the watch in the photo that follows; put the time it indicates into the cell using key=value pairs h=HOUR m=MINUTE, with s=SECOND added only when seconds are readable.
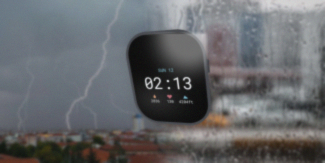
h=2 m=13
